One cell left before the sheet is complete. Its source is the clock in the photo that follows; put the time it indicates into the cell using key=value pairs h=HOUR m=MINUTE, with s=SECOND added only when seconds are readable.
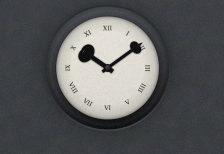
h=10 m=9
